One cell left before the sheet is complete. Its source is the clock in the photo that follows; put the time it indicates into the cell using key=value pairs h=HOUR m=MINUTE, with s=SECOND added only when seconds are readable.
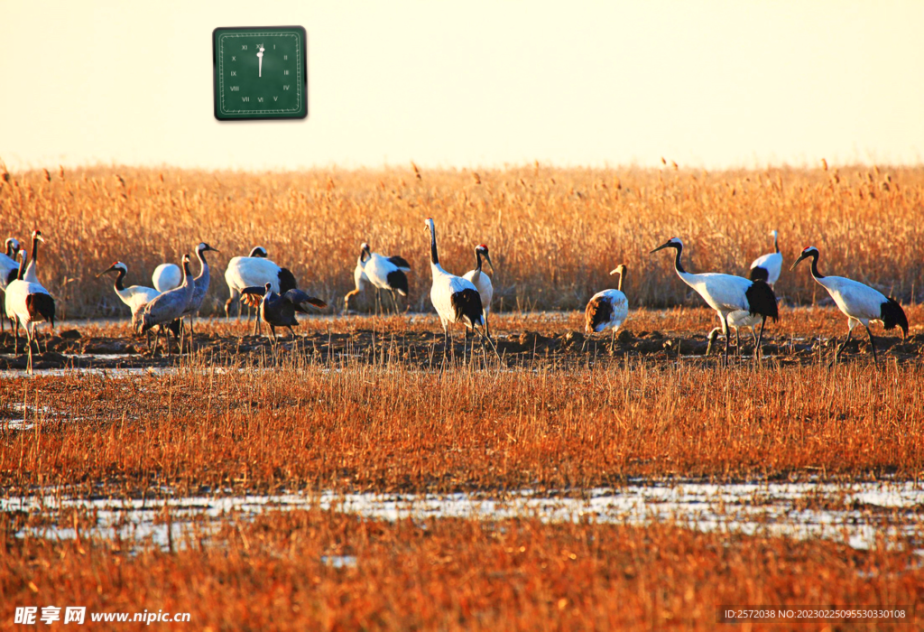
h=12 m=1
